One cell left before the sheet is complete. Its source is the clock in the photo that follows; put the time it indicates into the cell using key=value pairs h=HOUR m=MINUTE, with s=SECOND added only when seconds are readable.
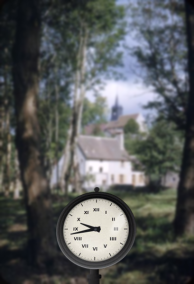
h=9 m=43
